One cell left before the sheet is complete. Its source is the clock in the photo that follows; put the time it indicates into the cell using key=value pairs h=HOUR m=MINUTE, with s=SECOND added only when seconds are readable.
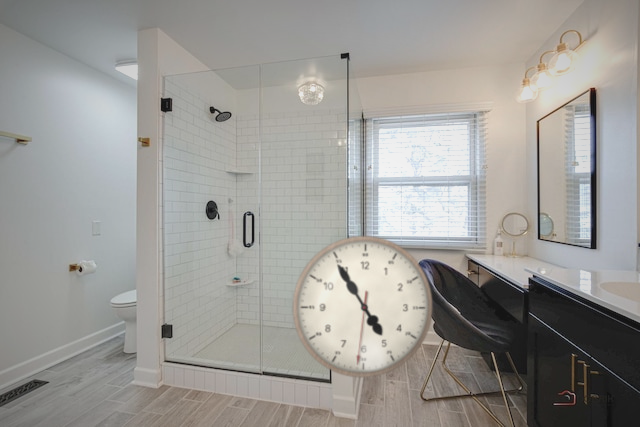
h=4 m=54 s=31
